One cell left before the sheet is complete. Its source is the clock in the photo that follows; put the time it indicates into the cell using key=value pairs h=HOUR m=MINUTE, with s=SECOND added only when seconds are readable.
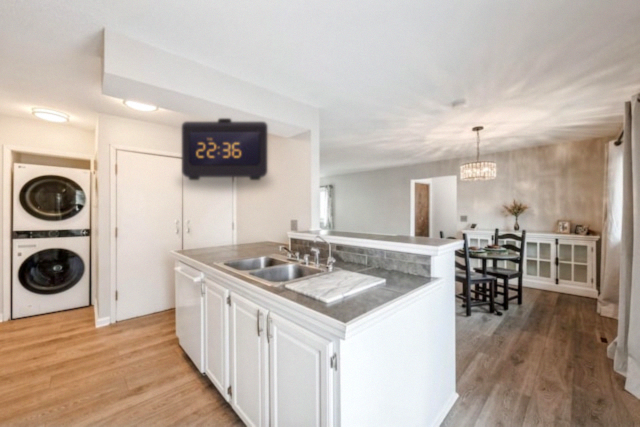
h=22 m=36
